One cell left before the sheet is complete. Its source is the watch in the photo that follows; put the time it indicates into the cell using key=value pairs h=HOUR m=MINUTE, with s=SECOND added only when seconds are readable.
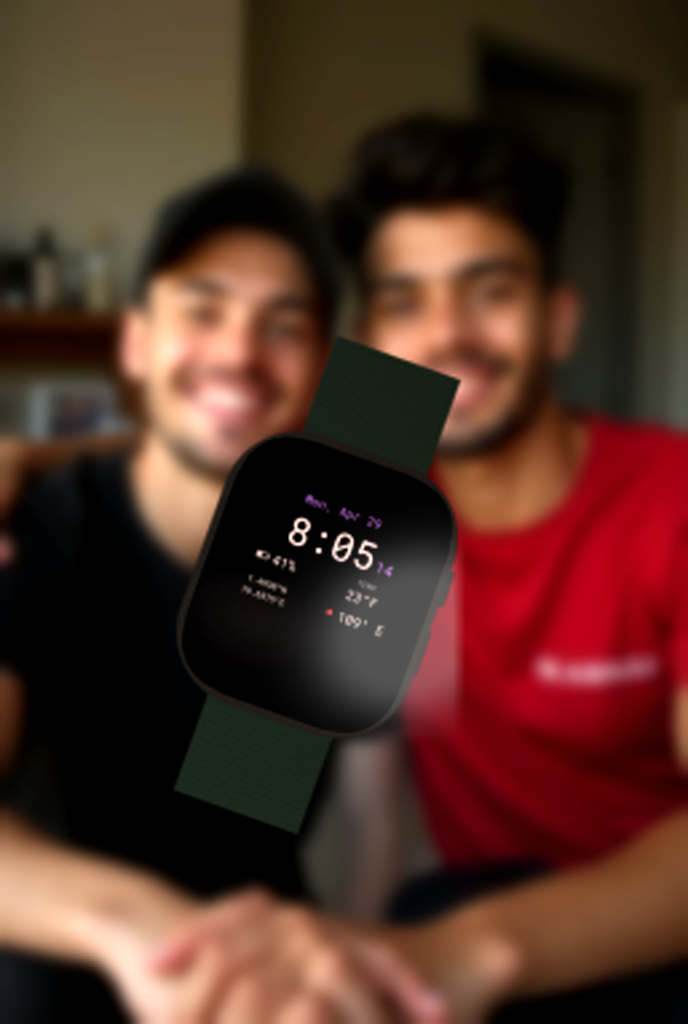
h=8 m=5
